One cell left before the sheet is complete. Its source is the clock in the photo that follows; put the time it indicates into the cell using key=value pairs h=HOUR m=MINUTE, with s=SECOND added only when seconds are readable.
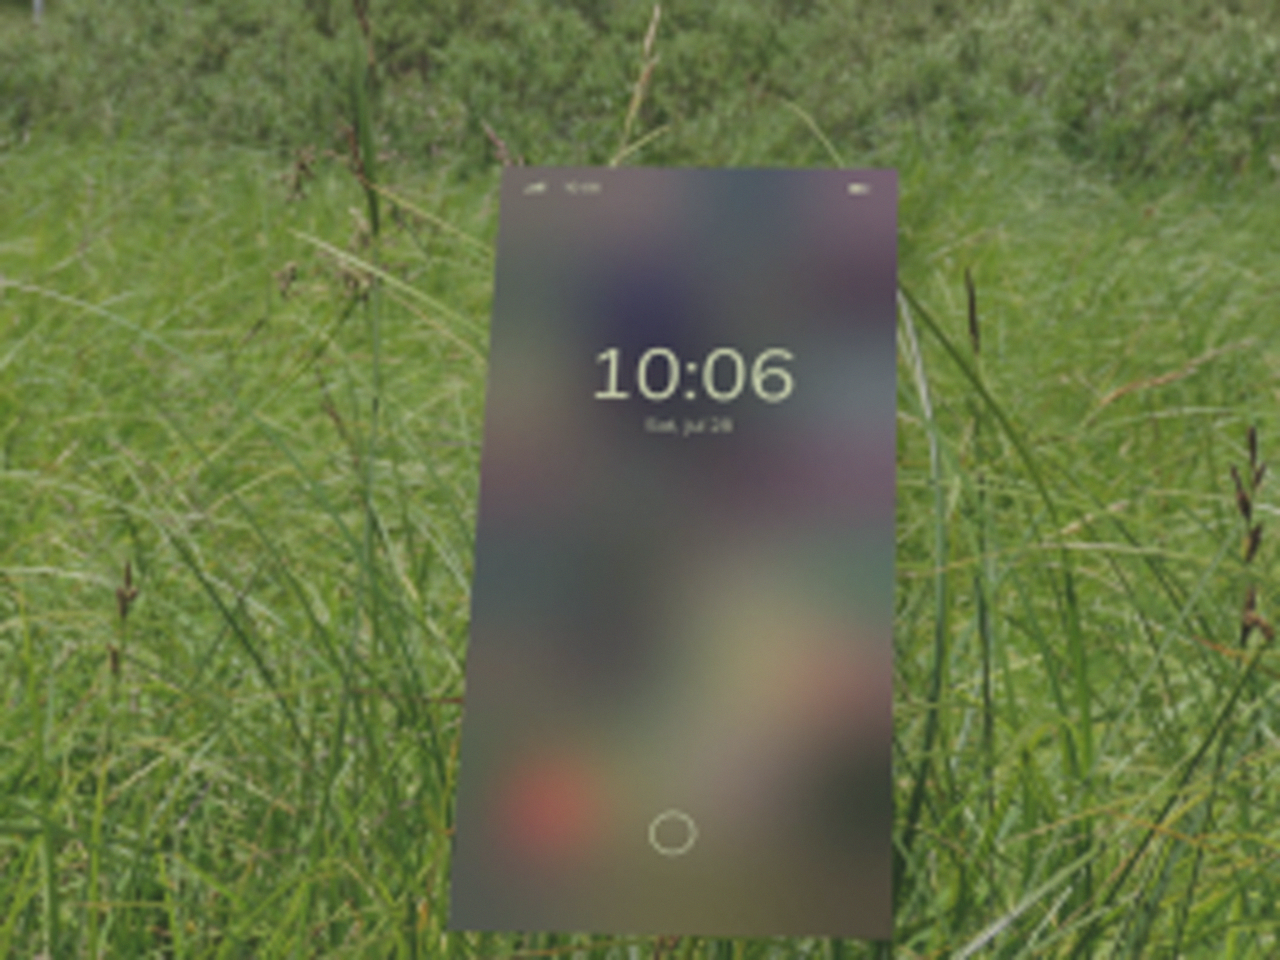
h=10 m=6
